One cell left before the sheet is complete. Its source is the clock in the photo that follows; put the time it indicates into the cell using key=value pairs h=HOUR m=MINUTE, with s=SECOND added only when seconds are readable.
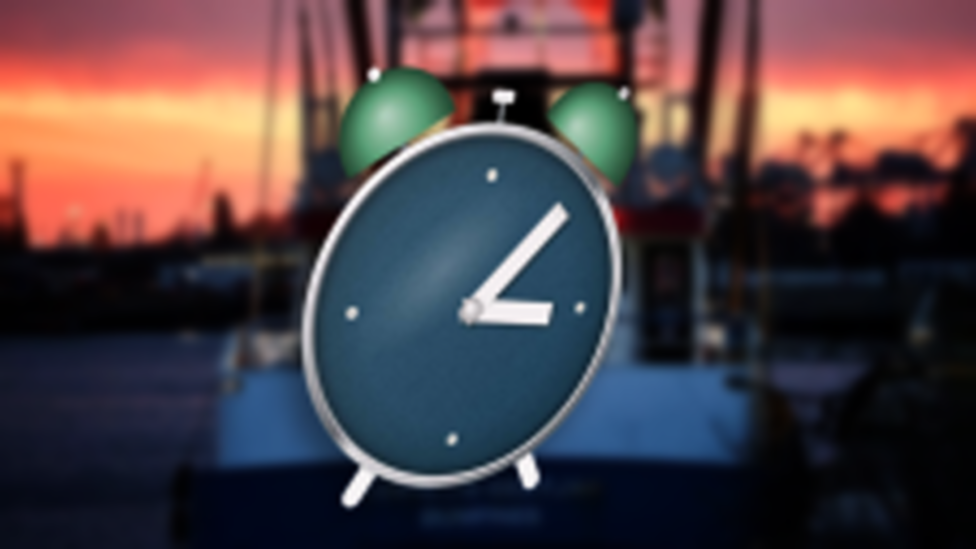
h=3 m=7
